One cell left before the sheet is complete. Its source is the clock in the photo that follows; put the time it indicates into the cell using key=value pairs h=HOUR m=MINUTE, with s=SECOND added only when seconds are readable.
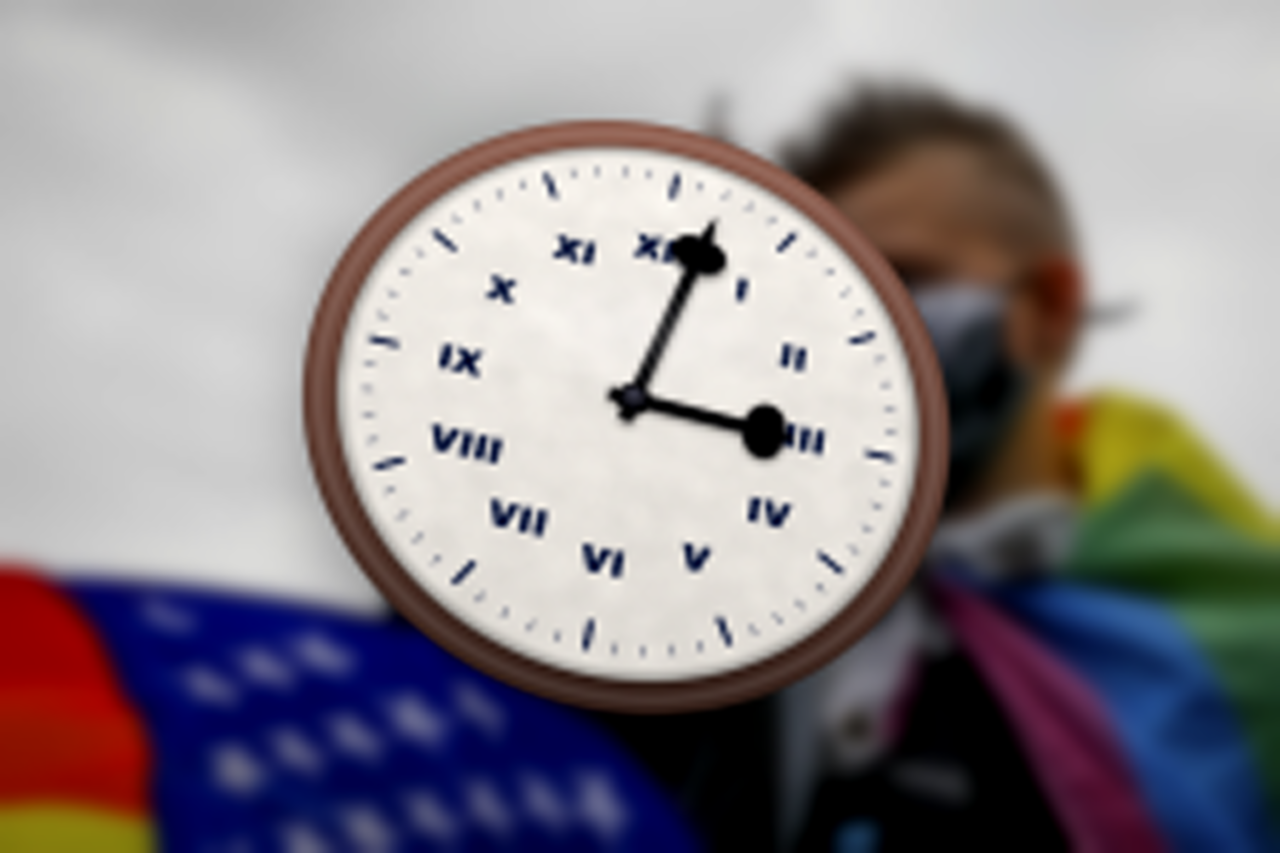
h=3 m=2
